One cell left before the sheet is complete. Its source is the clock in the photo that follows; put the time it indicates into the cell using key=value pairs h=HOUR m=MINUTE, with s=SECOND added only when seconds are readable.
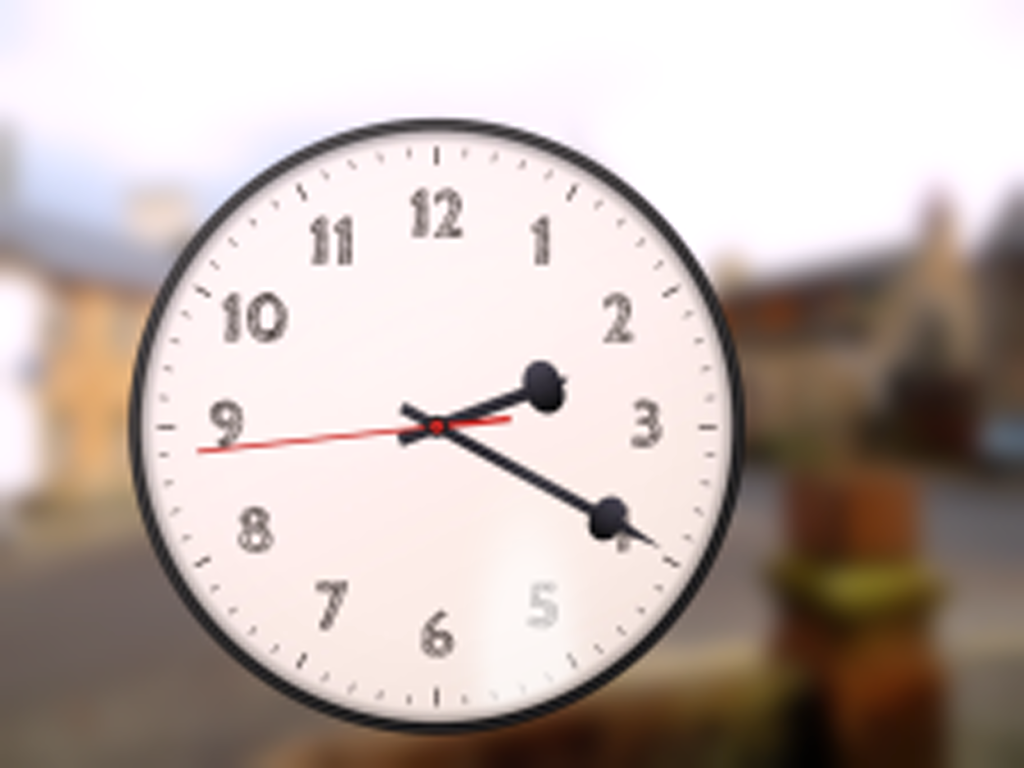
h=2 m=19 s=44
